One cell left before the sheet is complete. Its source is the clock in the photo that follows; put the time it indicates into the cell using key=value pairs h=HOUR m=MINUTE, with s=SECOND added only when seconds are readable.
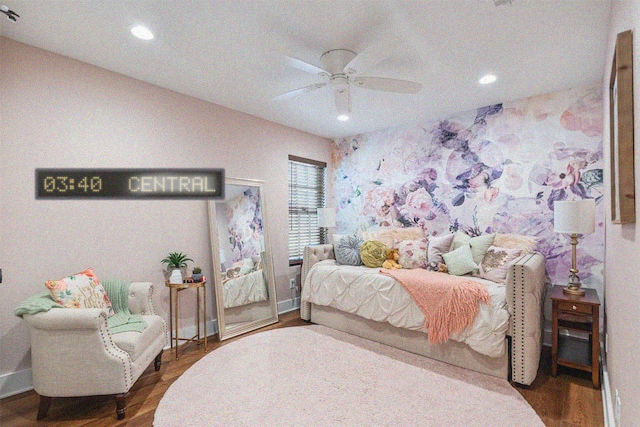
h=3 m=40
